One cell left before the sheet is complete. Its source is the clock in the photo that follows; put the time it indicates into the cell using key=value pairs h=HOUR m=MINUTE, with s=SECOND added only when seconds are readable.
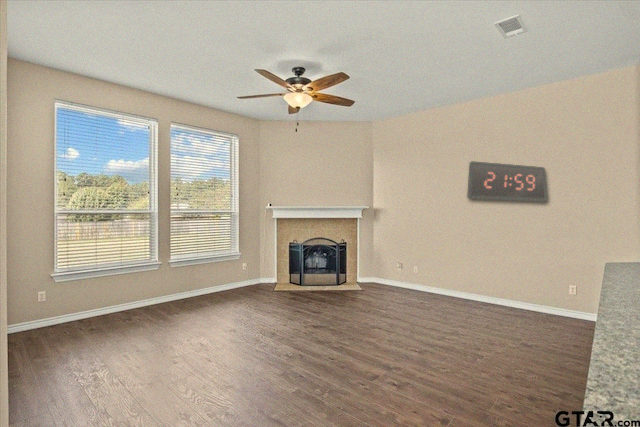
h=21 m=59
